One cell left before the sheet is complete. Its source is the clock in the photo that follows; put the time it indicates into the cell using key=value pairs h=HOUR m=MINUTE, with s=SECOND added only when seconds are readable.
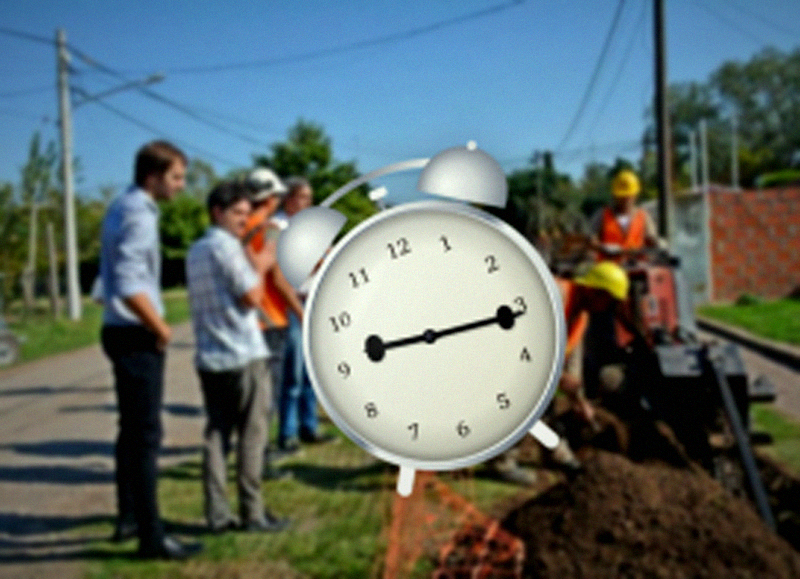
h=9 m=16
